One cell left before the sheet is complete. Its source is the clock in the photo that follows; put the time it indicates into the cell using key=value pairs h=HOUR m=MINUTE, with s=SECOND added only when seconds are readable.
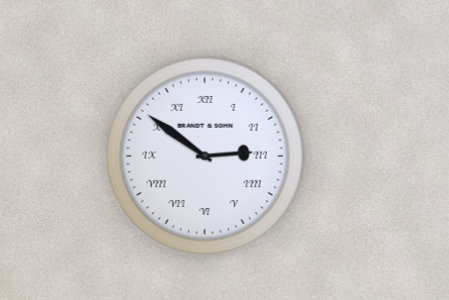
h=2 m=51
